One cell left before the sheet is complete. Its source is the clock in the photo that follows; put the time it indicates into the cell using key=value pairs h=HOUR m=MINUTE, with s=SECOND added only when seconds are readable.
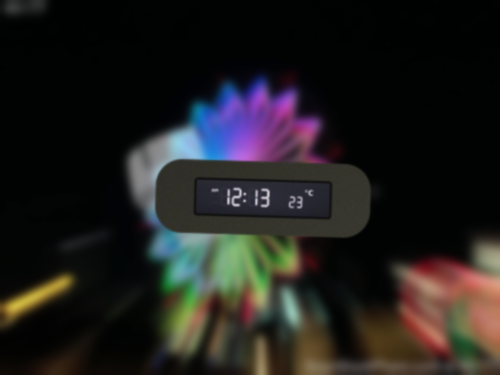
h=12 m=13
